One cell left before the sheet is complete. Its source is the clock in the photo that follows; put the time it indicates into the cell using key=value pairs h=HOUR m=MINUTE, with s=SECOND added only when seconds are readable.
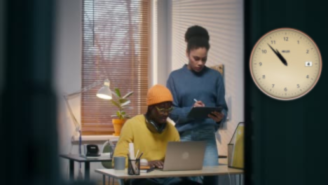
h=10 m=53
